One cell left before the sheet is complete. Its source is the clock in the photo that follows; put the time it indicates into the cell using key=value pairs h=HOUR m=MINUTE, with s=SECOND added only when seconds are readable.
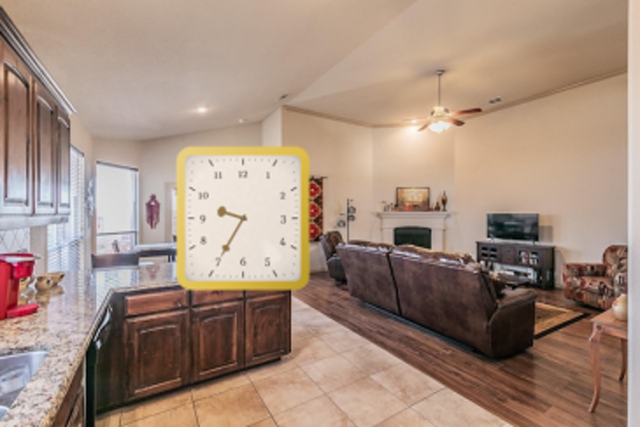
h=9 m=35
